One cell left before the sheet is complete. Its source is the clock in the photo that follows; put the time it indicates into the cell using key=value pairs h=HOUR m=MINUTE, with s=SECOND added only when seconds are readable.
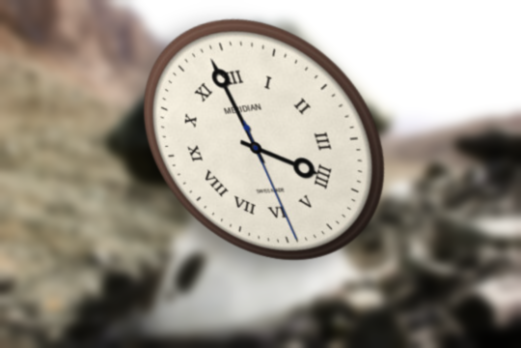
h=3 m=58 s=29
